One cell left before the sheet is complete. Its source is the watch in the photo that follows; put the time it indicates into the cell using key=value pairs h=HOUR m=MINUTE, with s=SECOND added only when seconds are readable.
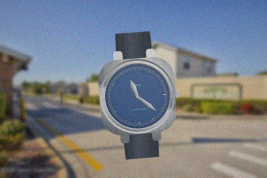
h=11 m=22
